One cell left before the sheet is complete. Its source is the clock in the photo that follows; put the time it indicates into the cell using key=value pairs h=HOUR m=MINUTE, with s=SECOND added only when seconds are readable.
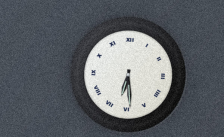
h=6 m=29
